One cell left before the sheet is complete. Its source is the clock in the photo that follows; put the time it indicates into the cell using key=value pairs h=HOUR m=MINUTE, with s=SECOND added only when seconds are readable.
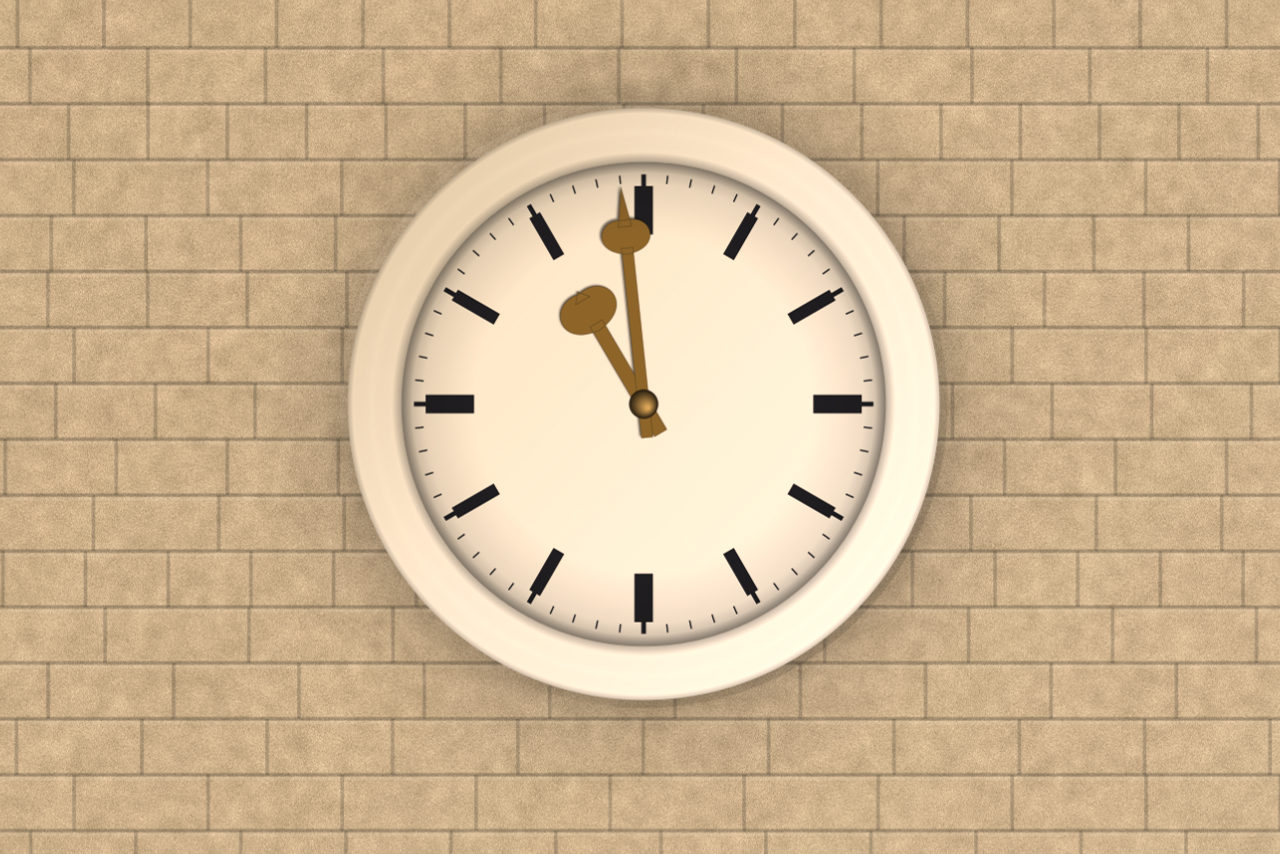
h=10 m=59
